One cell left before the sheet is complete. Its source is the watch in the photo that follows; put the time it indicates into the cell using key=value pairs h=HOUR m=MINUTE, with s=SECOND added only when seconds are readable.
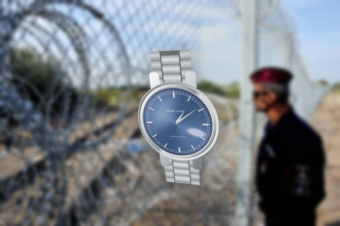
h=1 m=9
